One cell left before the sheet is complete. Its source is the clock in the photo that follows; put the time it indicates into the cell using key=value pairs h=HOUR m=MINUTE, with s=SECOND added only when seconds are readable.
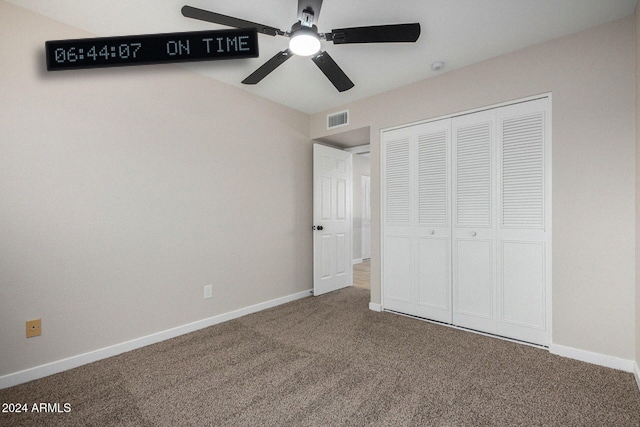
h=6 m=44 s=7
